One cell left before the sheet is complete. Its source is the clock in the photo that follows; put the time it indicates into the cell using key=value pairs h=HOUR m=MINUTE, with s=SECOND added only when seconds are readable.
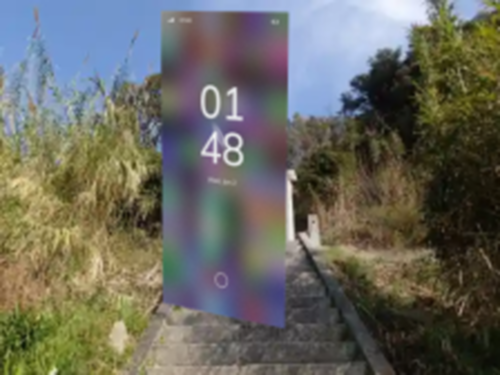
h=1 m=48
